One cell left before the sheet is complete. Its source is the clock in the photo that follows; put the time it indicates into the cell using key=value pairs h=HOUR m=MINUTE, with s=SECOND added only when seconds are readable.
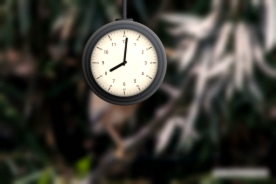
h=8 m=1
